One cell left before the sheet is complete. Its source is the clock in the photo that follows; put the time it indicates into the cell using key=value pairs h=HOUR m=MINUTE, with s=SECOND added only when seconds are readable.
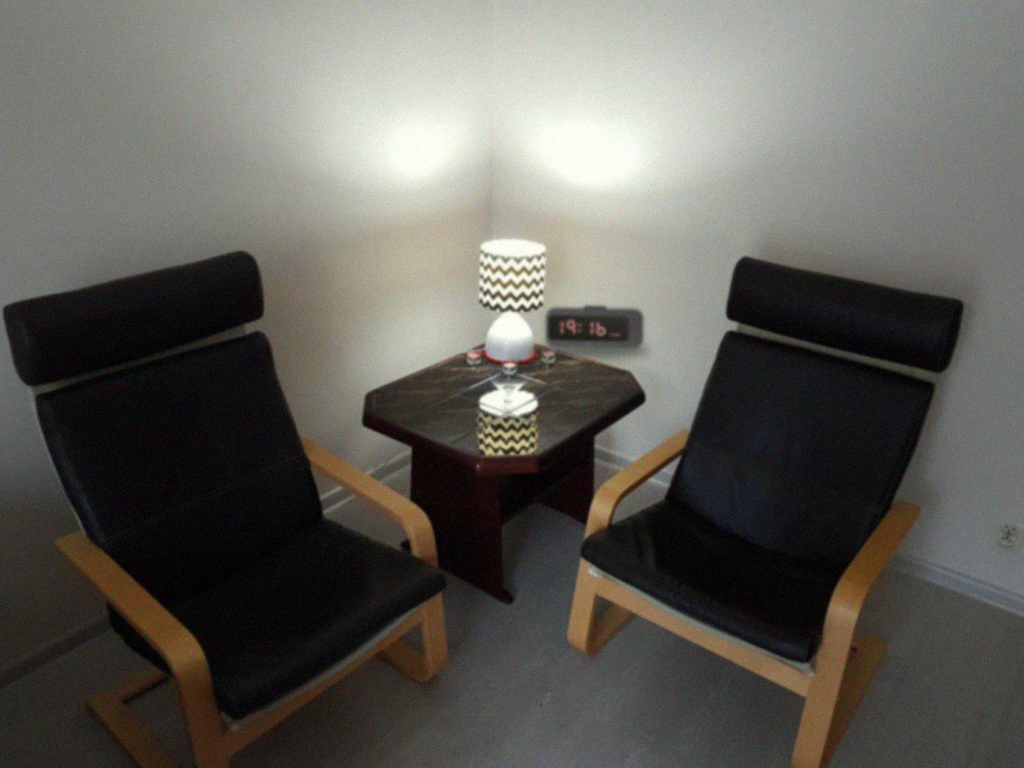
h=19 m=16
